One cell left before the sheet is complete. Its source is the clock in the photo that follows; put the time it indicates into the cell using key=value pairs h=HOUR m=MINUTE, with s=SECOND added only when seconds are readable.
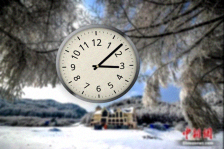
h=3 m=8
